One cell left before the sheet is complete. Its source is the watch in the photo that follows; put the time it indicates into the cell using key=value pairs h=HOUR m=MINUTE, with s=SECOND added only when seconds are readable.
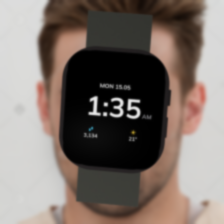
h=1 m=35
